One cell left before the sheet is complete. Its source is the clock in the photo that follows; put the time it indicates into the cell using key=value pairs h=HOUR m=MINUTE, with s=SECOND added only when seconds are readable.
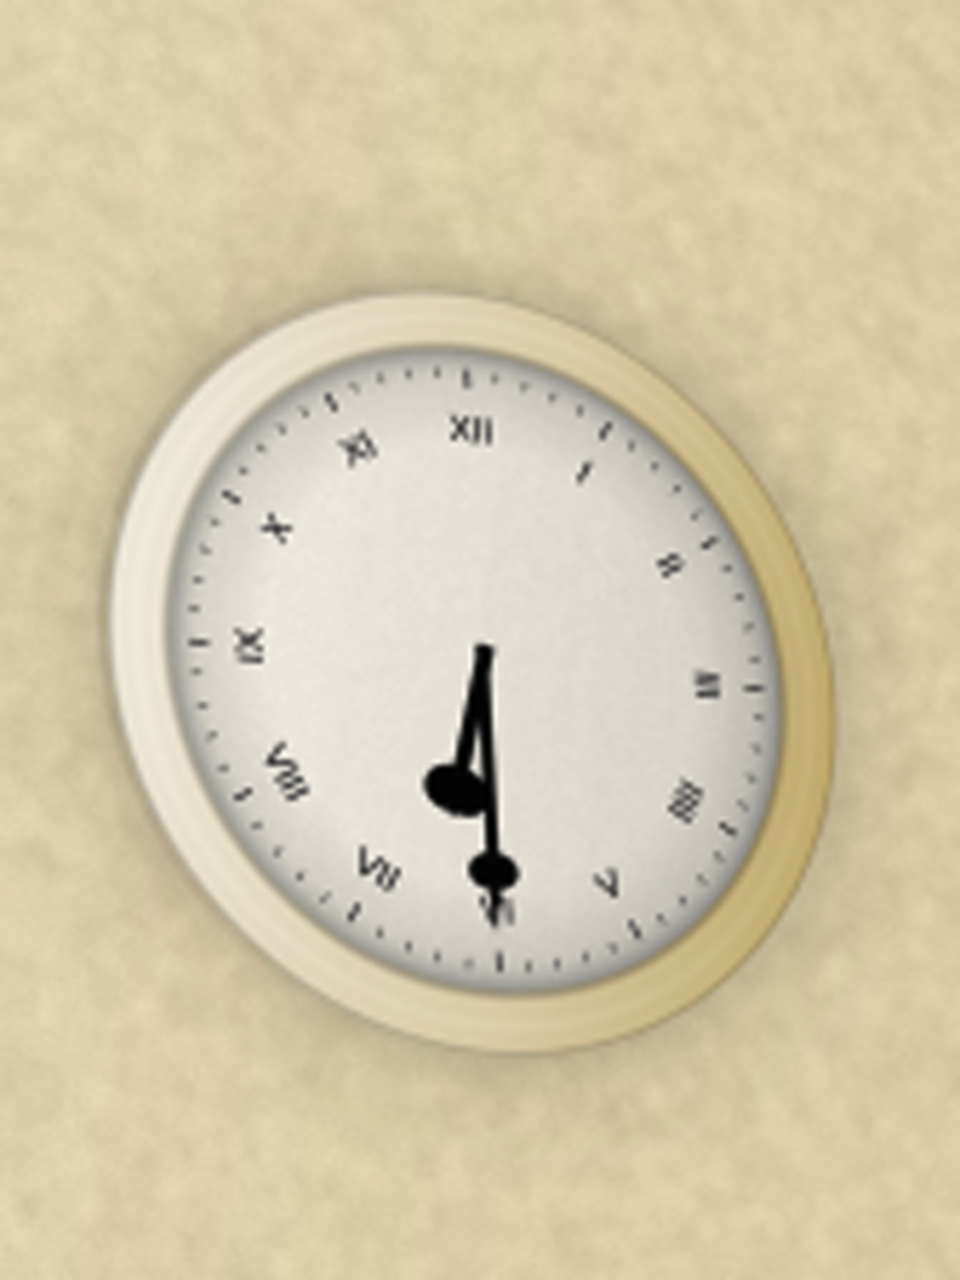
h=6 m=30
